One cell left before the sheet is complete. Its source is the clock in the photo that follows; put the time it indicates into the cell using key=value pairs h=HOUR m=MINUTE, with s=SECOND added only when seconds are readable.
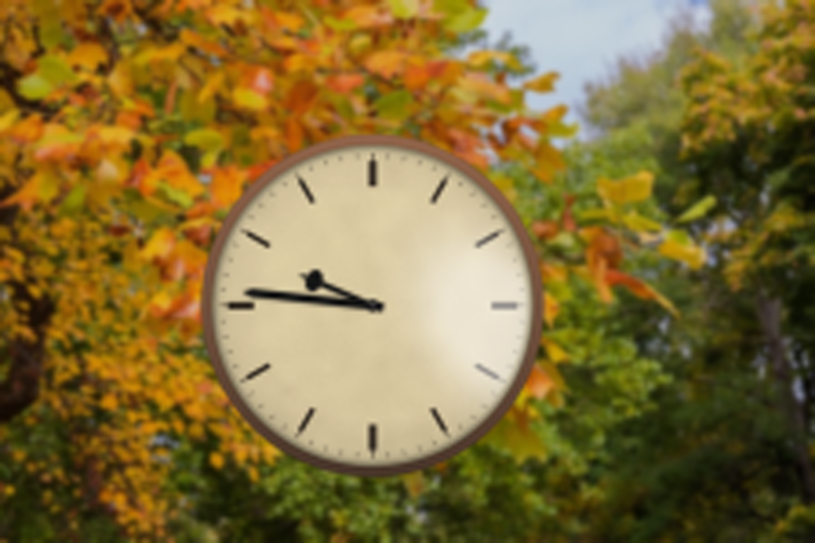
h=9 m=46
